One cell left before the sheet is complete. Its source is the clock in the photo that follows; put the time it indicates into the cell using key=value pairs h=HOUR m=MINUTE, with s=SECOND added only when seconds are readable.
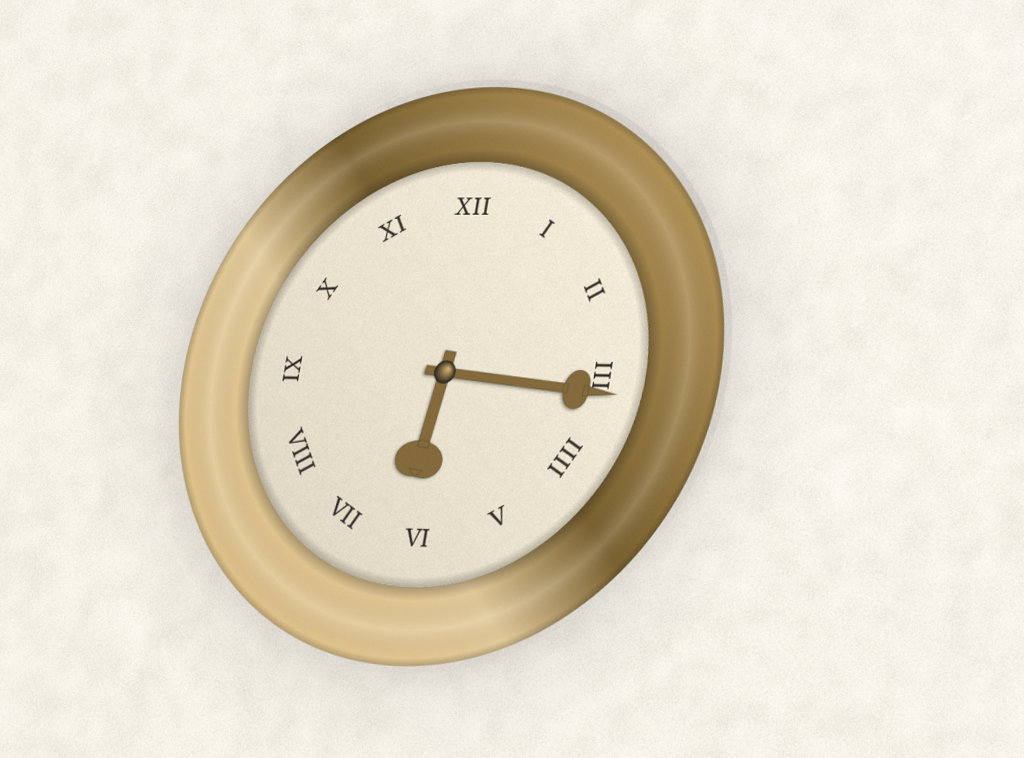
h=6 m=16
